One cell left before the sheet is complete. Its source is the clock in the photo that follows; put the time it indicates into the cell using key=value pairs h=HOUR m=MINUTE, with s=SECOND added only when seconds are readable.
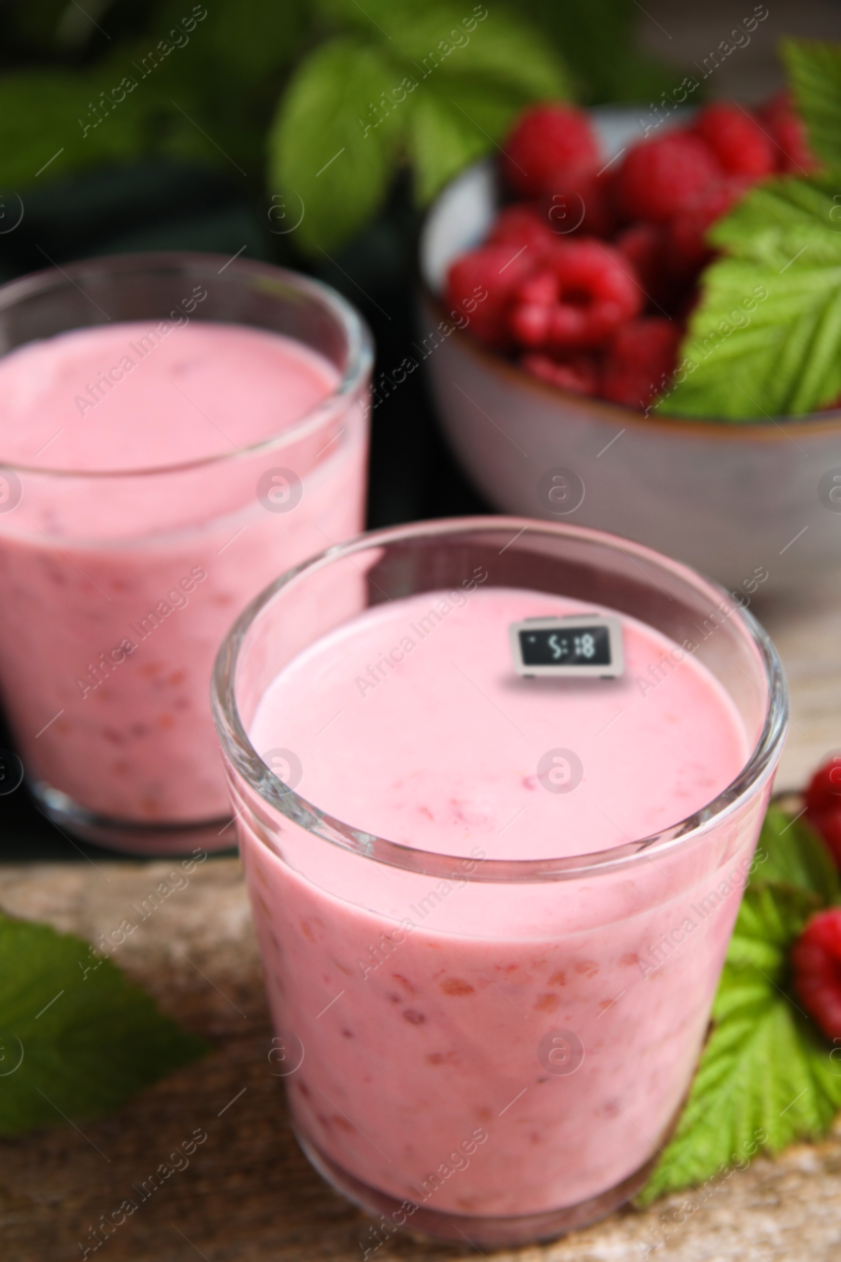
h=5 m=18
